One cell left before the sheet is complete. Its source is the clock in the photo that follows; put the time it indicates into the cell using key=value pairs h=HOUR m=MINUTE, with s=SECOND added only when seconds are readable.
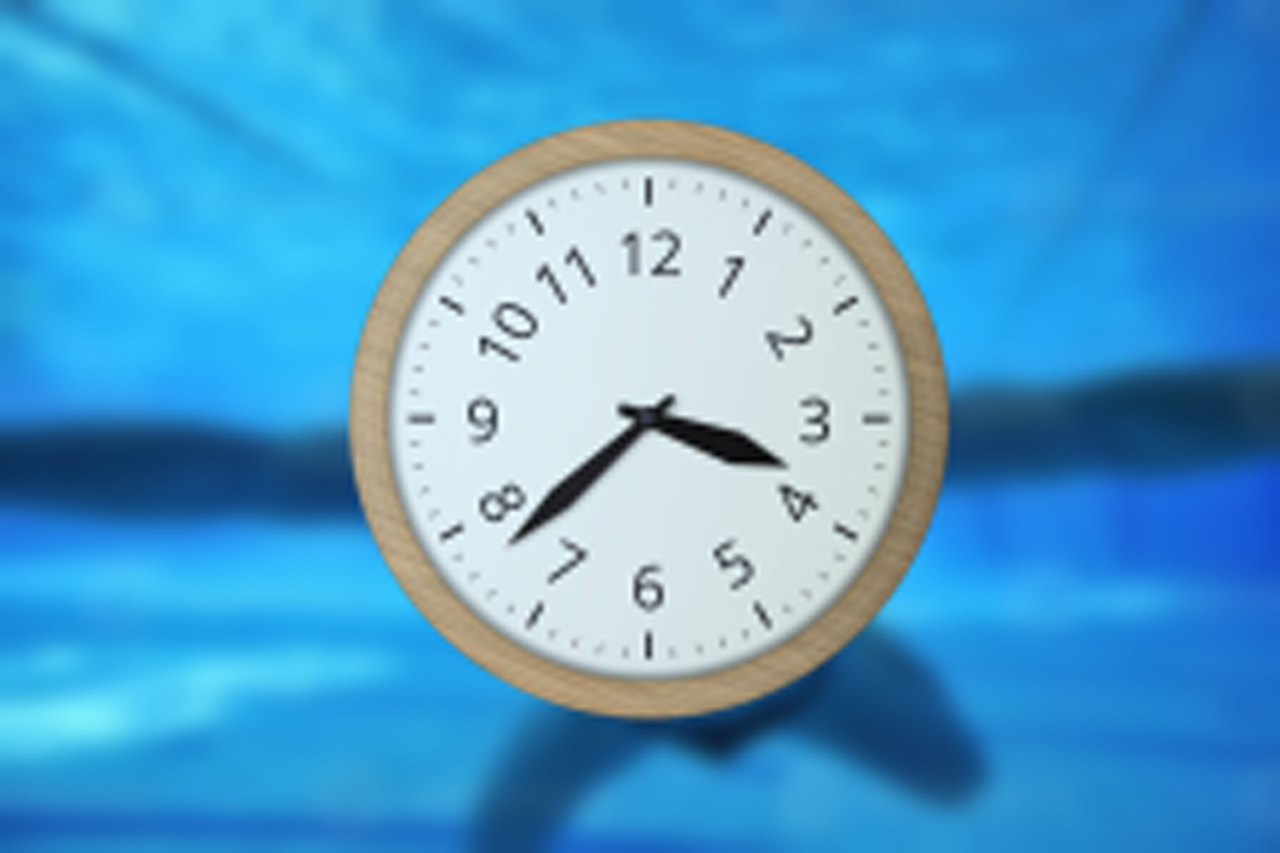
h=3 m=38
